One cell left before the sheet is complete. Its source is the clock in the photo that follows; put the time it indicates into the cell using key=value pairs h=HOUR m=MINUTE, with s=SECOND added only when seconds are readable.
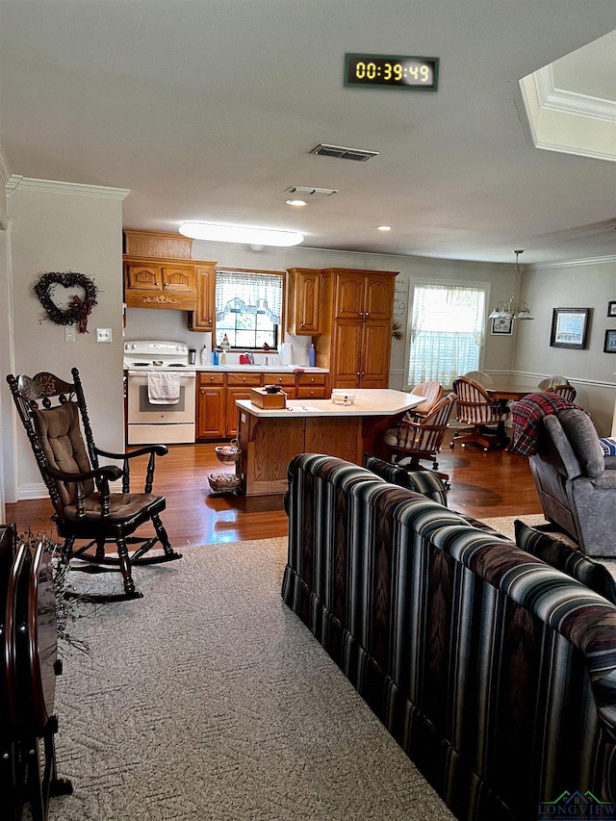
h=0 m=39 s=49
